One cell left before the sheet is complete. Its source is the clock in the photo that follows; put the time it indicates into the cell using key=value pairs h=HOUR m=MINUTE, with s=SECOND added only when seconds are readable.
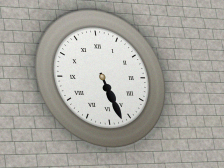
h=5 m=27
